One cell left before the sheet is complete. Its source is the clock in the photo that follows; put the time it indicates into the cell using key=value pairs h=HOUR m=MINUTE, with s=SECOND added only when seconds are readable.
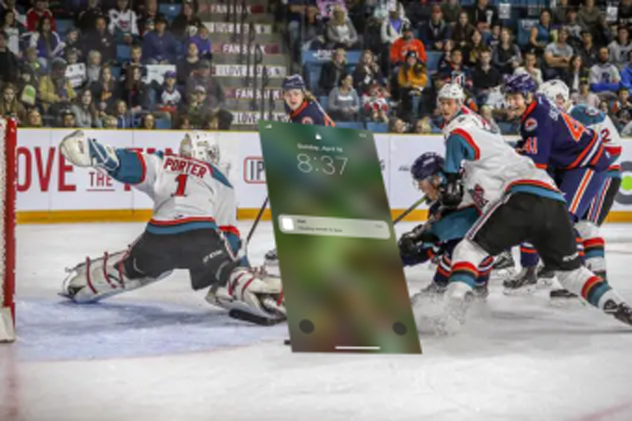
h=8 m=37
